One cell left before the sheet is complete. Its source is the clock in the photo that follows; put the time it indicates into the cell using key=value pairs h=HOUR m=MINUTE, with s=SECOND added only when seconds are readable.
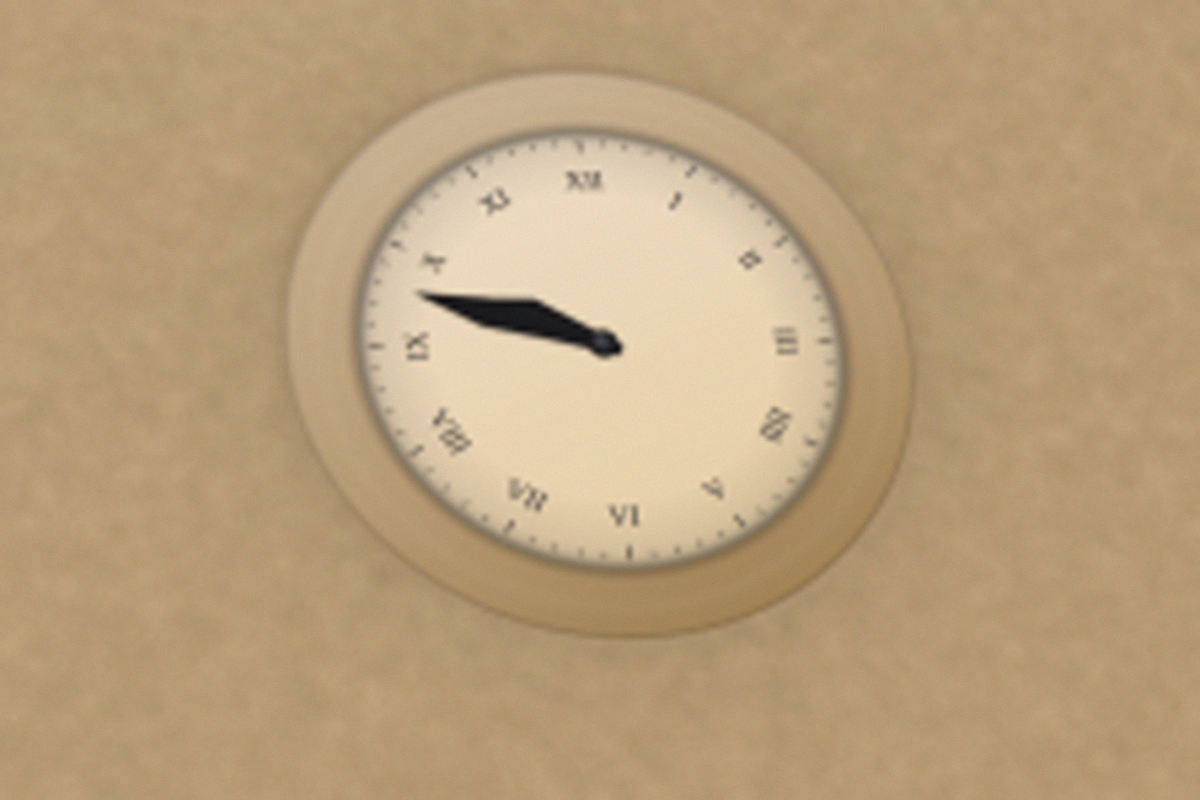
h=9 m=48
